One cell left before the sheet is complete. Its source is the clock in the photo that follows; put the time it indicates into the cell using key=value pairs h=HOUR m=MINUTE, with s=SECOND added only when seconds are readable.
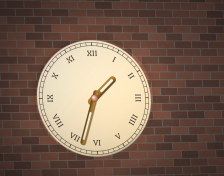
h=1 m=33
